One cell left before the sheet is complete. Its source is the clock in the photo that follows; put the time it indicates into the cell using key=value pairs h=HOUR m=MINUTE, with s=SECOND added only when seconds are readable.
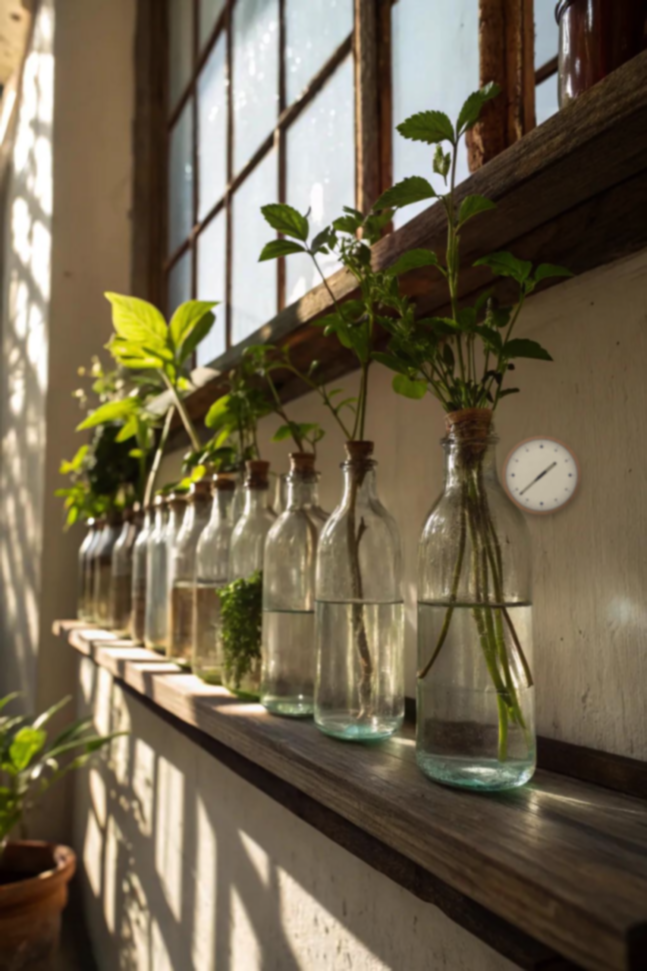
h=1 m=38
